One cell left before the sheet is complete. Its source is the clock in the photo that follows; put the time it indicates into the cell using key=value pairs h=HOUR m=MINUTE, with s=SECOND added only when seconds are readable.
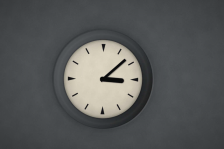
h=3 m=8
